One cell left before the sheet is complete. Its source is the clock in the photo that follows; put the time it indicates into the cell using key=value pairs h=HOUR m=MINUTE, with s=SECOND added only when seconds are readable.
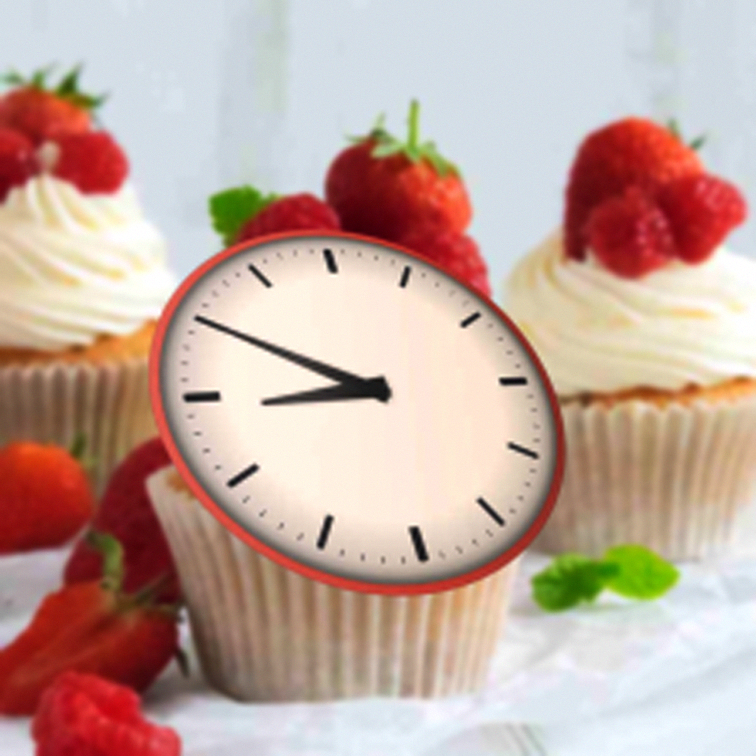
h=8 m=50
